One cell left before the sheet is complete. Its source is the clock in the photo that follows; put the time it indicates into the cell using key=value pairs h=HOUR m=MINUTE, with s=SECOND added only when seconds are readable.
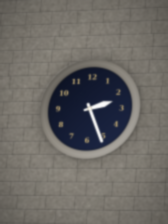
h=2 m=26
